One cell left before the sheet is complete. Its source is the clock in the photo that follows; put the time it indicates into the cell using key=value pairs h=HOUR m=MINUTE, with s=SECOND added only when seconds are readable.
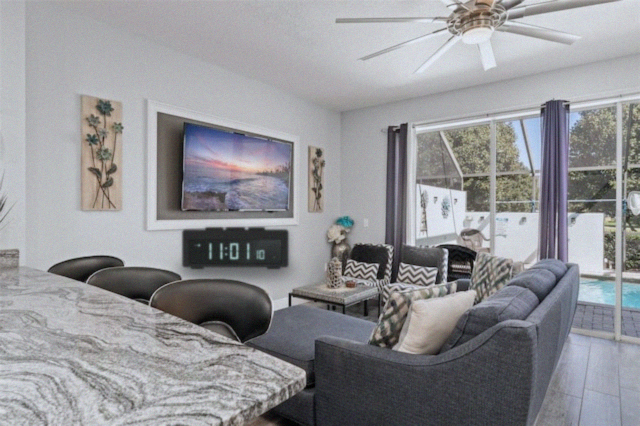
h=11 m=1
